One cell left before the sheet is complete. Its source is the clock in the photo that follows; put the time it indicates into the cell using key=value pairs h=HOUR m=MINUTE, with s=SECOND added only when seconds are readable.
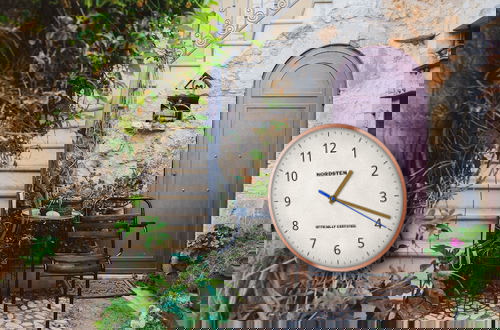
h=1 m=18 s=20
